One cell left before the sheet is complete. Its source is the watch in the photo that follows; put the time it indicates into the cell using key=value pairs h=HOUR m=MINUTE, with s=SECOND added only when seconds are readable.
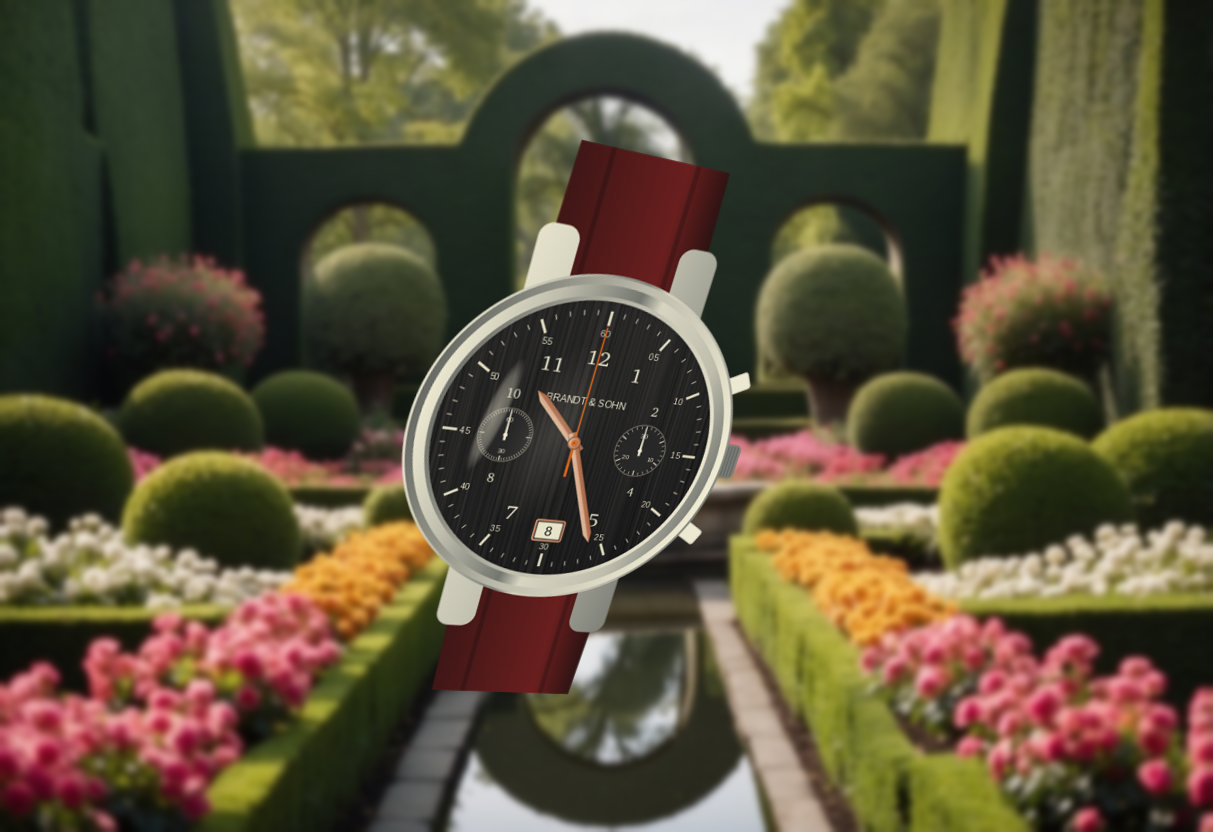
h=10 m=26
